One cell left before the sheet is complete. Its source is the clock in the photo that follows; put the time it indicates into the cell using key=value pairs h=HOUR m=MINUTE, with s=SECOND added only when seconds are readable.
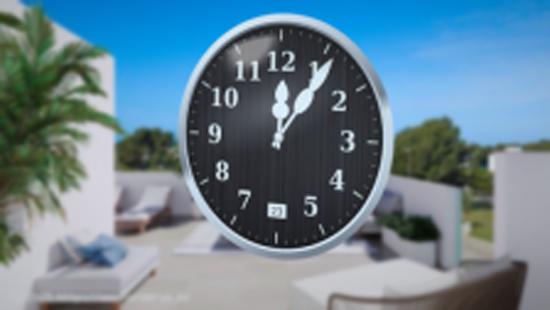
h=12 m=6
